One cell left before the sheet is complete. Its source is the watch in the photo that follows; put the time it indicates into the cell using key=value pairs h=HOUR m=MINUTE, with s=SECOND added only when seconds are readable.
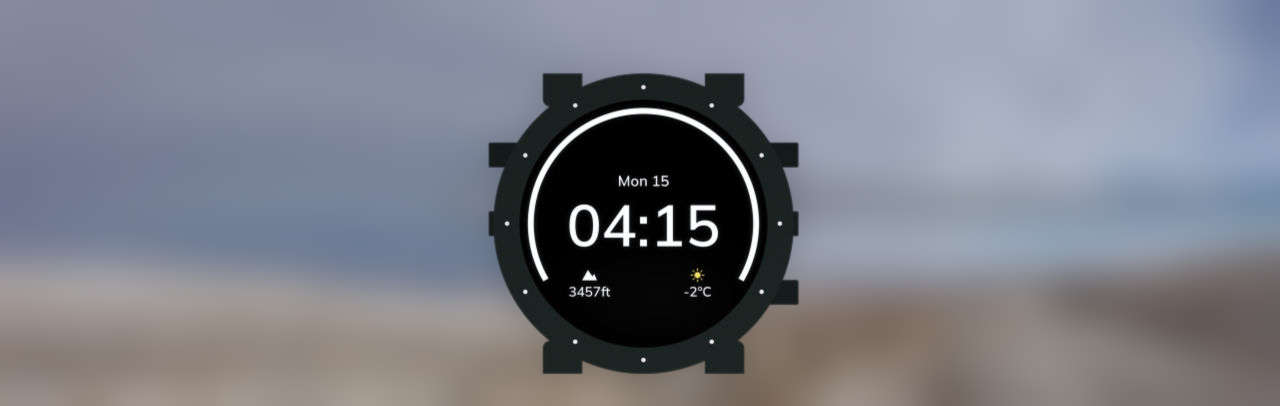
h=4 m=15
